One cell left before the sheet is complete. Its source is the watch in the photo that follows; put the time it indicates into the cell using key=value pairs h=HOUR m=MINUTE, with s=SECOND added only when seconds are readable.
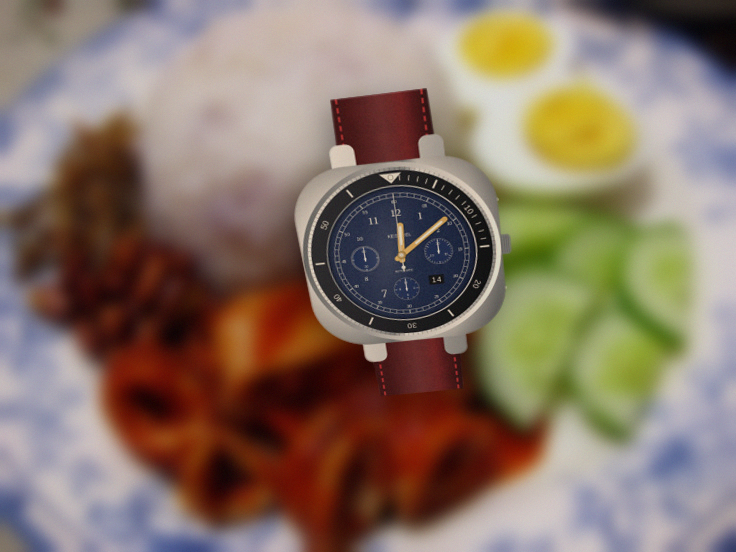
h=12 m=9
